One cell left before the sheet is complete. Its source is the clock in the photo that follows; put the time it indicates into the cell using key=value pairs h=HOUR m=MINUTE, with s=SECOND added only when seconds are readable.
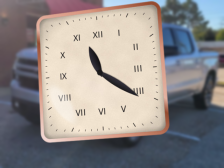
h=11 m=21
